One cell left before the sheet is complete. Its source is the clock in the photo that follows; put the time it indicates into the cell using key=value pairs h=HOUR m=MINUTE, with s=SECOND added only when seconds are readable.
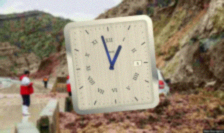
h=12 m=58
